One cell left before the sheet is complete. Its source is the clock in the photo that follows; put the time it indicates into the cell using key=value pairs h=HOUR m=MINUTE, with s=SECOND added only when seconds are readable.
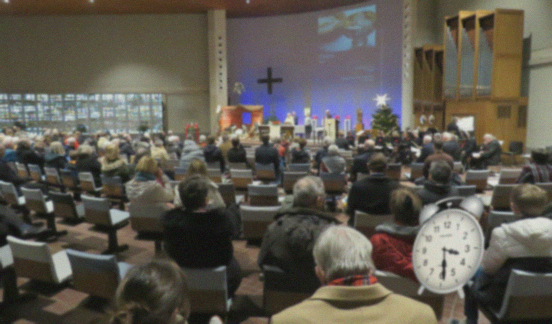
h=3 m=29
